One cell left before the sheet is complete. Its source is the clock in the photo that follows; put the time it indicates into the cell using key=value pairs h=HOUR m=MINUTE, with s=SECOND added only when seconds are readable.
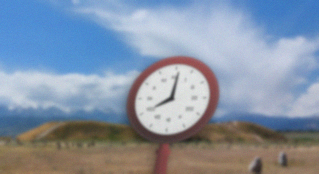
h=8 m=1
